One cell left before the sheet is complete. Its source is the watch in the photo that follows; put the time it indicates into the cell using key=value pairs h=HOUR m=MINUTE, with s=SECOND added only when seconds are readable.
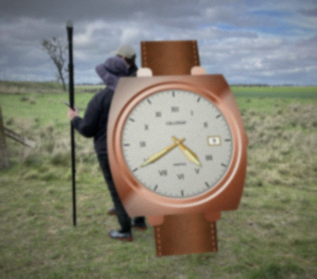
h=4 m=40
